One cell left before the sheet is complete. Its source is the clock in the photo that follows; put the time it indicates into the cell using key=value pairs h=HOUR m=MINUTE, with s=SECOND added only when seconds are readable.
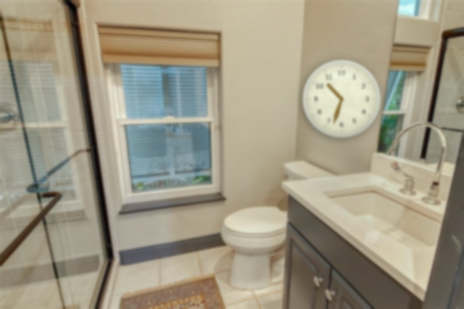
h=10 m=33
